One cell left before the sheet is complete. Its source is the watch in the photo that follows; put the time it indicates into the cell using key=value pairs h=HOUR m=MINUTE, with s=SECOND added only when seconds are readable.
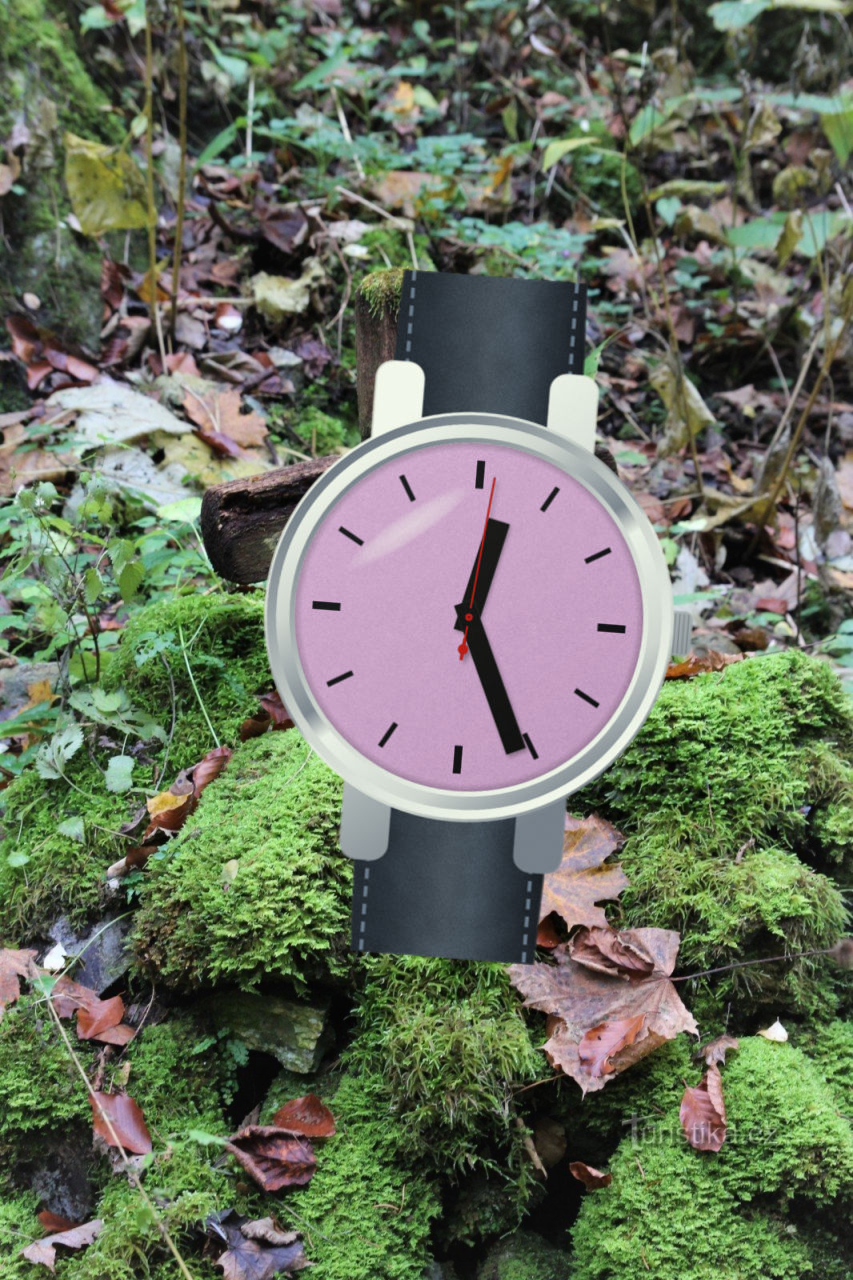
h=12 m=26 s=1
